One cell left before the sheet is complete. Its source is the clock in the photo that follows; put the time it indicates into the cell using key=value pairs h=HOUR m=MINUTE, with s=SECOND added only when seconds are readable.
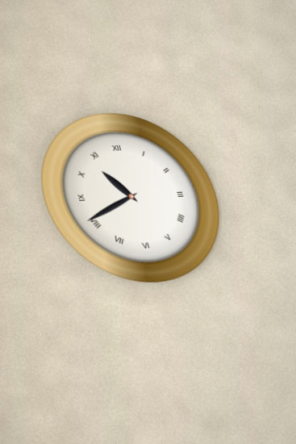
h=10 m=41
